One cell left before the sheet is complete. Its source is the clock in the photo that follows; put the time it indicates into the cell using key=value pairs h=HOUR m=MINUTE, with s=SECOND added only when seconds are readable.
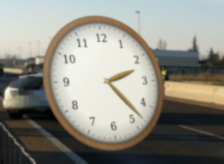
h=2 m=23
